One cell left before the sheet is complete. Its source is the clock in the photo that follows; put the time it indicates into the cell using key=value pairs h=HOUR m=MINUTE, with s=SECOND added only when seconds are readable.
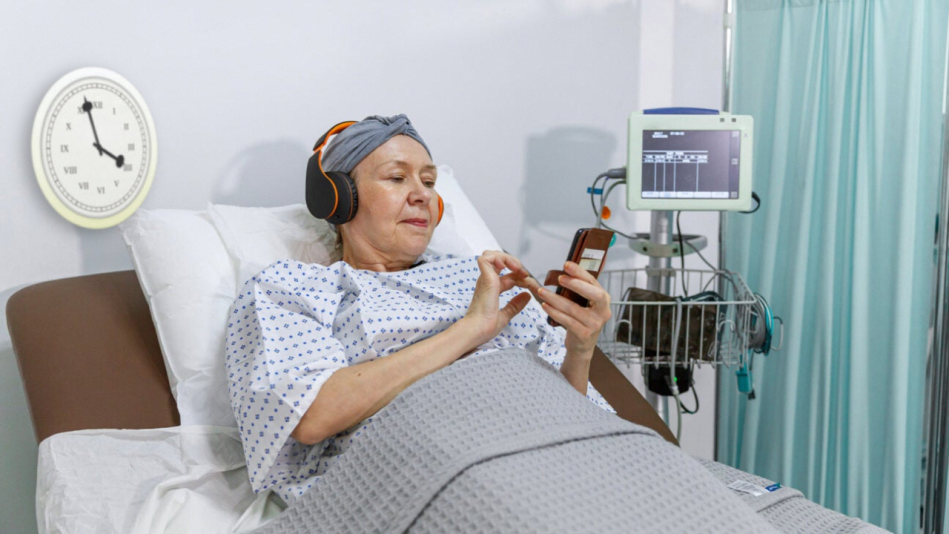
h=3 m=57
